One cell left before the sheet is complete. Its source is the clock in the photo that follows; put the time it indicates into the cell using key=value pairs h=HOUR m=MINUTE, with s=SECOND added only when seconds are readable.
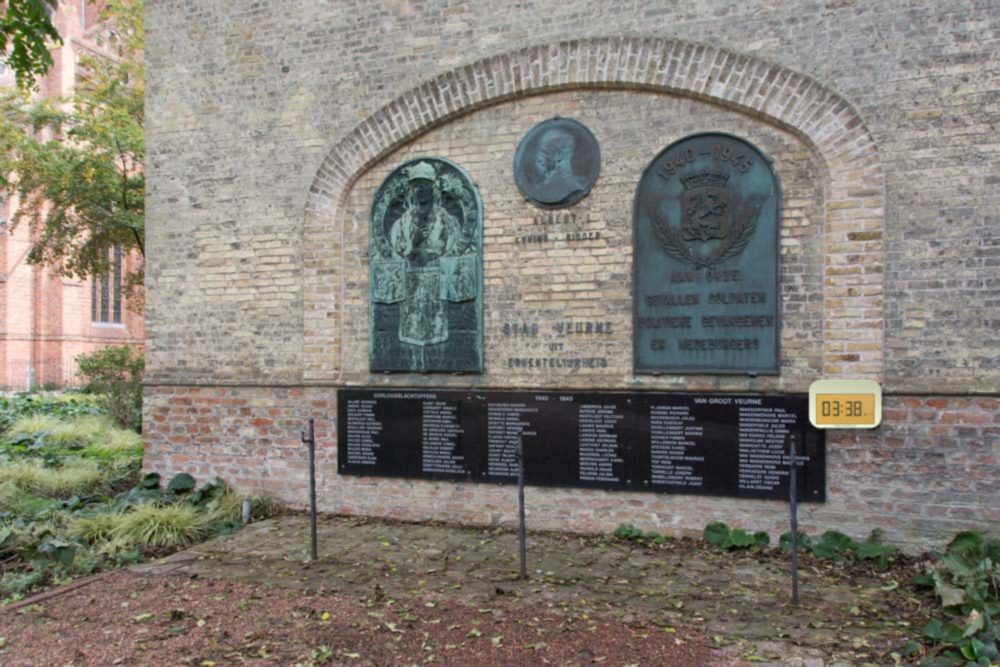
h=3 m=38
